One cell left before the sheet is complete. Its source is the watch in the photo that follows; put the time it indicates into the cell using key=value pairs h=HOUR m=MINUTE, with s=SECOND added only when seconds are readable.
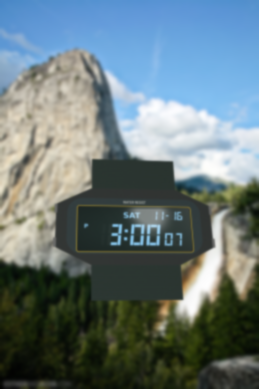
h=3 m=0 s=7
